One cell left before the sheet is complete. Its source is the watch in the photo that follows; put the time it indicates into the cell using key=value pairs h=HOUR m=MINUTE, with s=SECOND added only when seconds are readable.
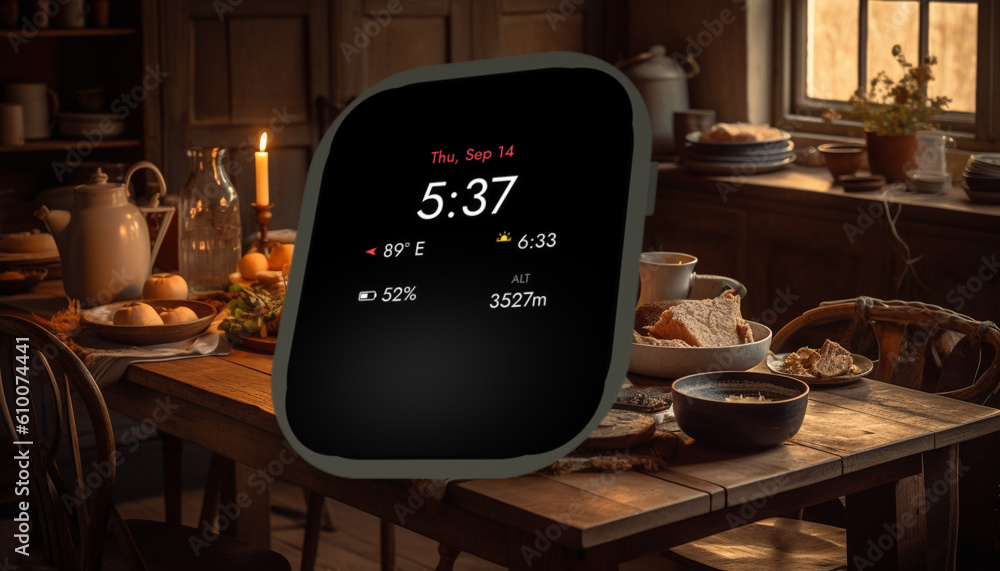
h=5 m=37
